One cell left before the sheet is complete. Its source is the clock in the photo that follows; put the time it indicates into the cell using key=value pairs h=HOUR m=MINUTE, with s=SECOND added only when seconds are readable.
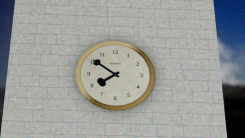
h=7 m=51
